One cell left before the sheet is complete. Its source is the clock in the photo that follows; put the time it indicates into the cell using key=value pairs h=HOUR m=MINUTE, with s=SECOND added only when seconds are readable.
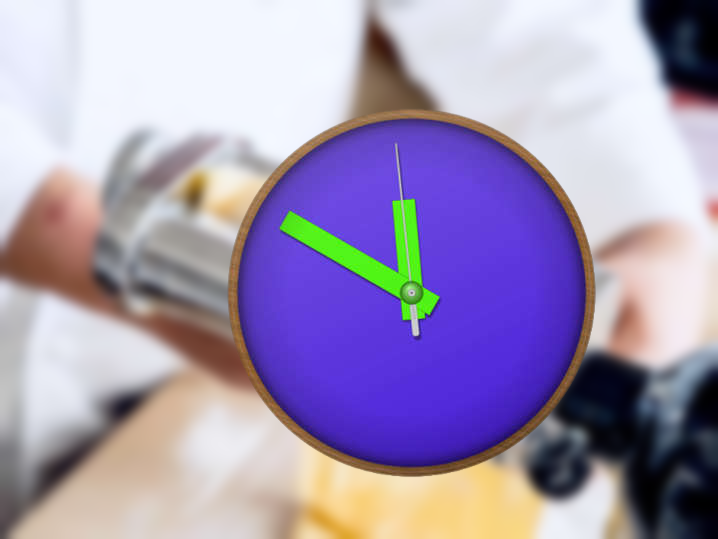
h=11 m=49 s=59
